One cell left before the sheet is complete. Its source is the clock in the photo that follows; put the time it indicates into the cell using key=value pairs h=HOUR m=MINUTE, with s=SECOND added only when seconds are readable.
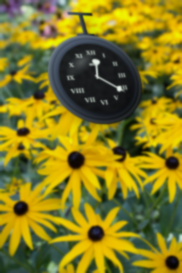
h=12 m=21
